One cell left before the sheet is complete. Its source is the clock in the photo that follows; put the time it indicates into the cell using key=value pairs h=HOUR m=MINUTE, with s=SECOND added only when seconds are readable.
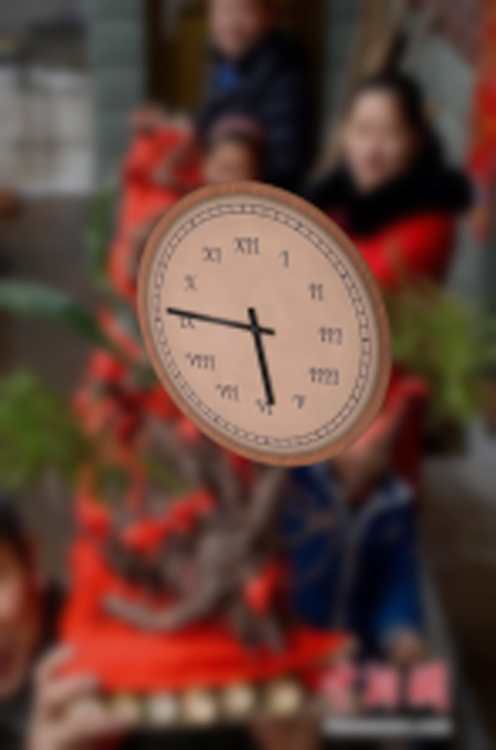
h=5 m=46
